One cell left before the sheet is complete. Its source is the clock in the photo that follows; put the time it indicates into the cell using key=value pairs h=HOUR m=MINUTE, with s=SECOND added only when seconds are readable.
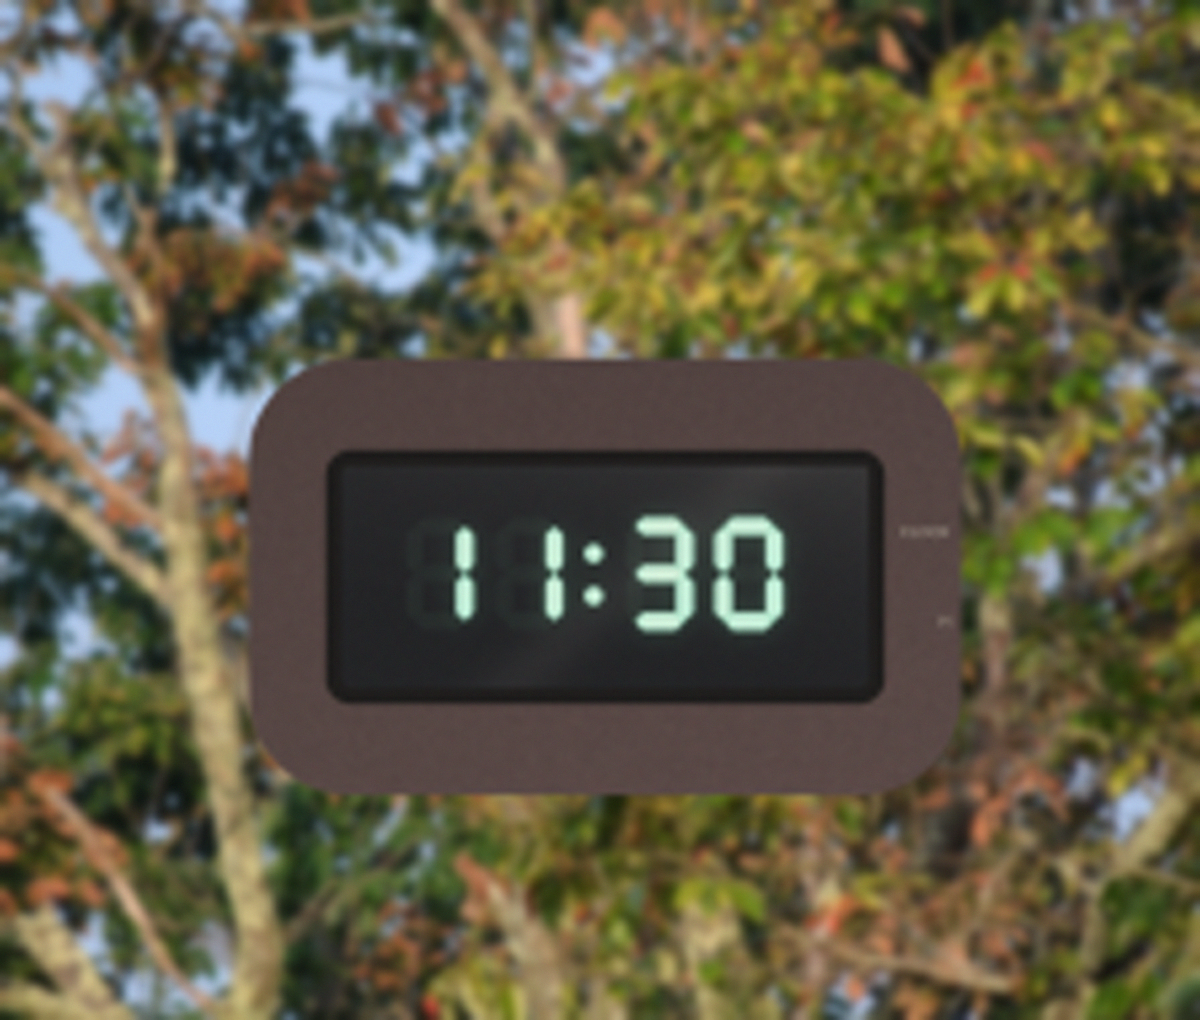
h=11 m=30
